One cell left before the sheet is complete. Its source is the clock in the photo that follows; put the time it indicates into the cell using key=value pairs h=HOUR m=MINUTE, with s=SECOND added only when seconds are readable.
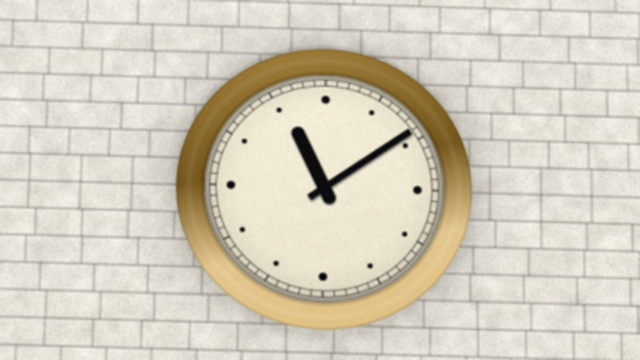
h=11 m=9
